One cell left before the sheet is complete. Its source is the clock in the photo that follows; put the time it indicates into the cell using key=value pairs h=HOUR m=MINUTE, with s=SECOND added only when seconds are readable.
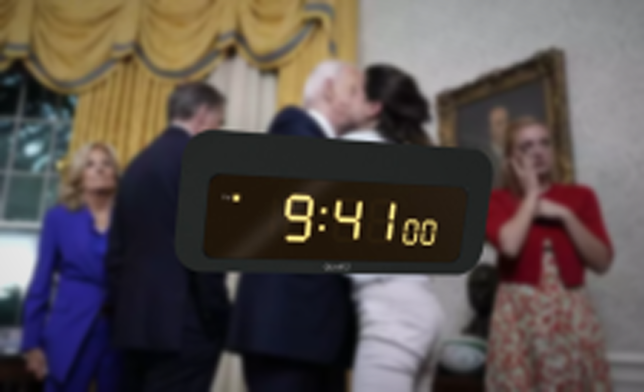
h=9 m=41 s=0
